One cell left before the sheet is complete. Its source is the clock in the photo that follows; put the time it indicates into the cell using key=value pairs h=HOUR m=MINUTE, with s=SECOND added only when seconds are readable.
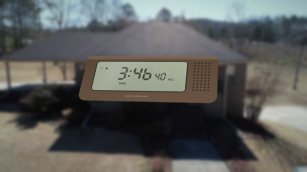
h=3 m=46 s=40
